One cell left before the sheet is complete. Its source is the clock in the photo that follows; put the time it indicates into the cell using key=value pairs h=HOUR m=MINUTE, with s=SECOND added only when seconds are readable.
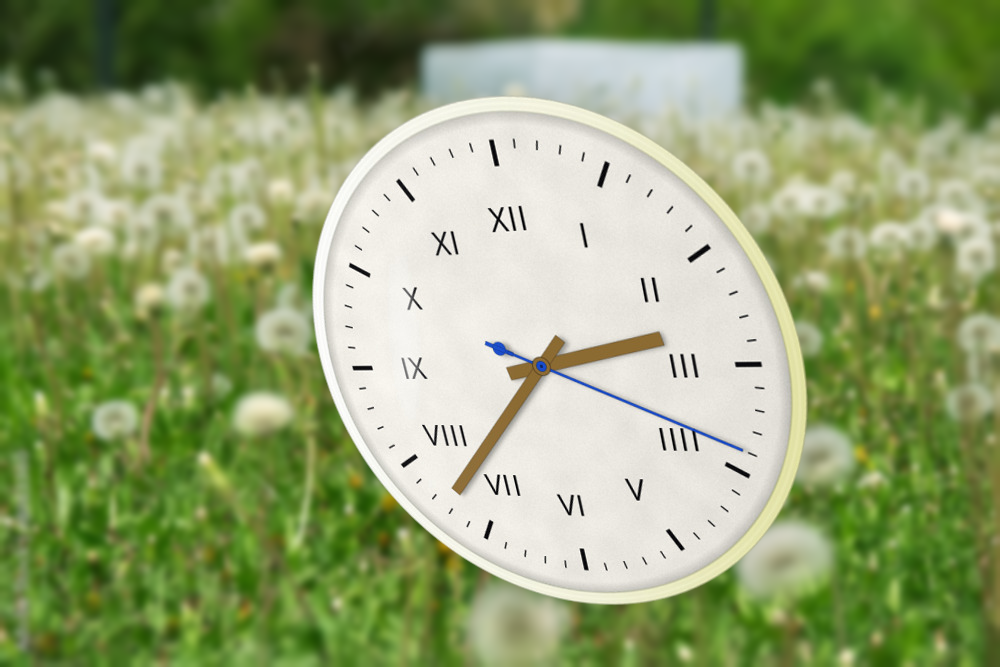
h=2 m=37 s=19
